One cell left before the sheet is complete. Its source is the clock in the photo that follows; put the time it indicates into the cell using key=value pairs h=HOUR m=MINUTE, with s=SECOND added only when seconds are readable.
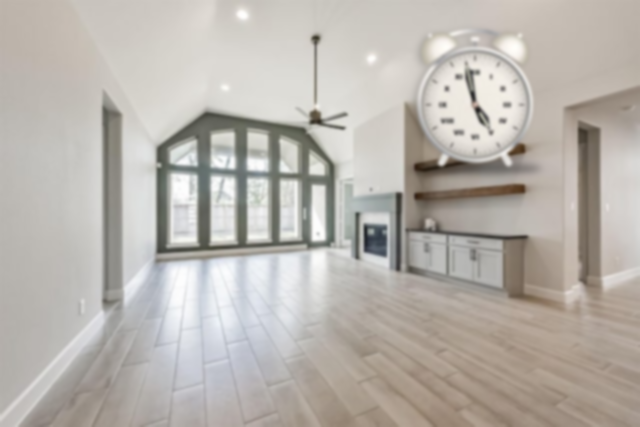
h=4 m=58
